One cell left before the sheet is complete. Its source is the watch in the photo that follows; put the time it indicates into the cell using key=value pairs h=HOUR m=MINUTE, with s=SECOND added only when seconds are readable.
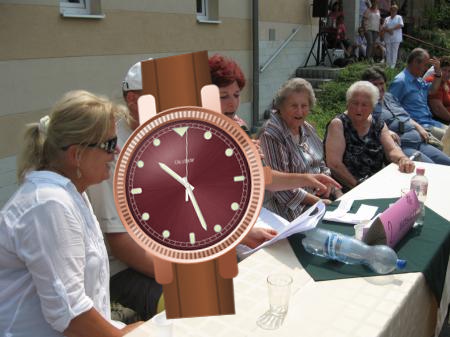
h=10 m=27 s=1
